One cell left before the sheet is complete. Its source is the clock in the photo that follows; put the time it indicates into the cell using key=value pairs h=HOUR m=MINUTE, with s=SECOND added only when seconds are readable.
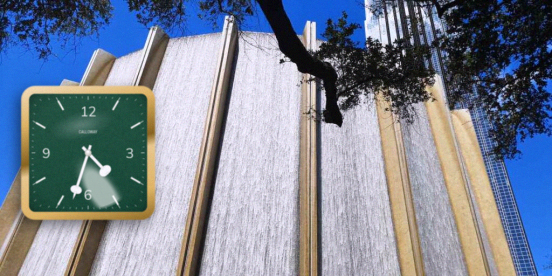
h=4 m=33
